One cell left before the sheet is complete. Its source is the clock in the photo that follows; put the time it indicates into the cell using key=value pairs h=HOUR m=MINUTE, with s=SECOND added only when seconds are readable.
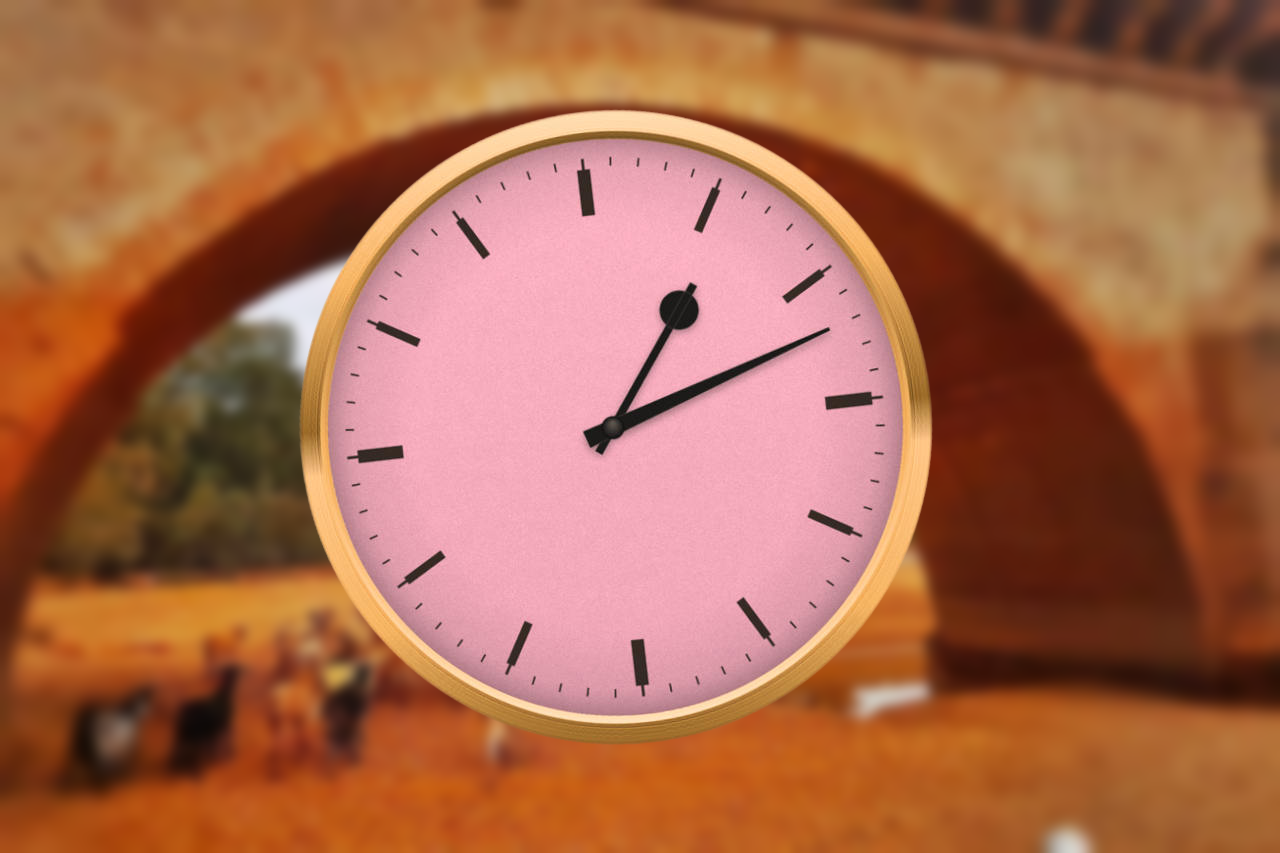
h=1 m=12
